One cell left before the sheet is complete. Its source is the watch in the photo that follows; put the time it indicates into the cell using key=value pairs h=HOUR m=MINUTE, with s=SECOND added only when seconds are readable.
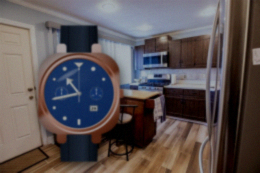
h=10 m=43
